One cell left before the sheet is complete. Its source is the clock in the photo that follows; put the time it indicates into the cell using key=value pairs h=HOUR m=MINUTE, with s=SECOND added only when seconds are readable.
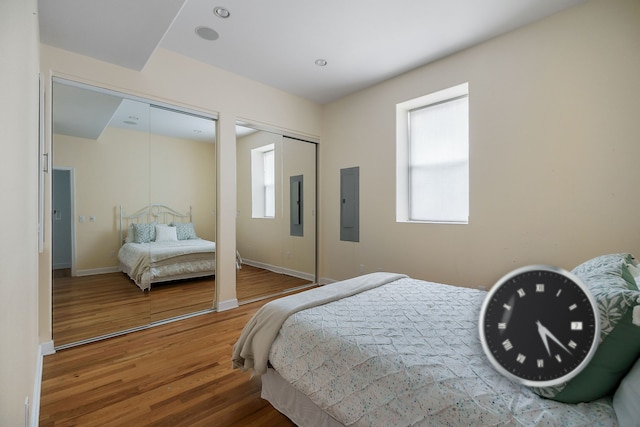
h=5 m=22
